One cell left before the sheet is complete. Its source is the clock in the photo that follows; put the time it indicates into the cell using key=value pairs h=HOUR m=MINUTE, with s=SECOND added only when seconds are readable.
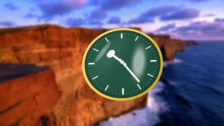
h=10 m=24
